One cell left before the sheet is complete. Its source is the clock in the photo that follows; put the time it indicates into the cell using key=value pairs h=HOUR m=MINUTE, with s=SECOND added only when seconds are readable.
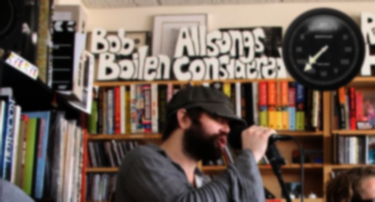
h=7 m=37
